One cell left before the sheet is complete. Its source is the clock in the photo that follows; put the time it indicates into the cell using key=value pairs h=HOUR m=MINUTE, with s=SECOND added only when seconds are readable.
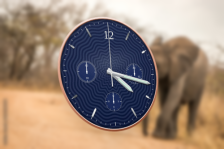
h=4 m=17
